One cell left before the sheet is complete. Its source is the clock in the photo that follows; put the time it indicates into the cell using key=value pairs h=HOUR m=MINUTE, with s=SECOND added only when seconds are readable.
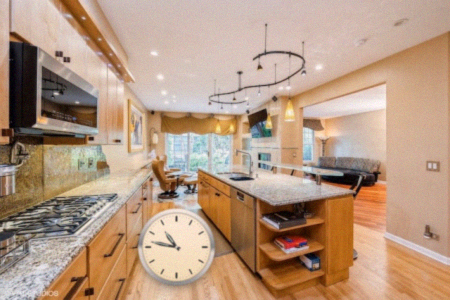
h=10 m=47
